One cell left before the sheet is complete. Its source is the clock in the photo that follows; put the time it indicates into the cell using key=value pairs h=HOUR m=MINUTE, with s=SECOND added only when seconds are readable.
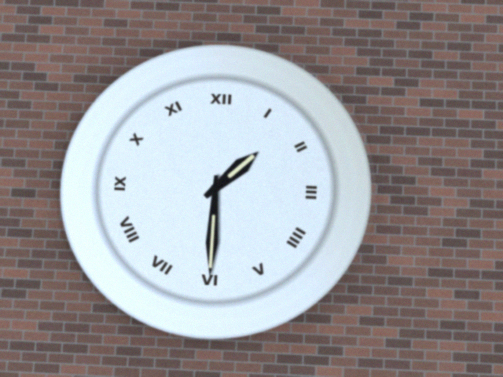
h=1 m=30
